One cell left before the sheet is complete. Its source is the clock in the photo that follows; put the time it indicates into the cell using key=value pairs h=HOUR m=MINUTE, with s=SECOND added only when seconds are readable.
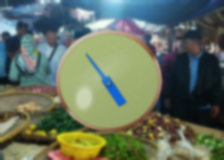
h=4 m=54
